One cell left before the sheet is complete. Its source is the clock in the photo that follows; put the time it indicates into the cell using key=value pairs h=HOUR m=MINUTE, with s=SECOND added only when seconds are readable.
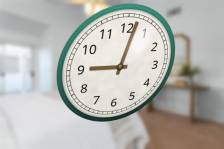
h=9 m=2
